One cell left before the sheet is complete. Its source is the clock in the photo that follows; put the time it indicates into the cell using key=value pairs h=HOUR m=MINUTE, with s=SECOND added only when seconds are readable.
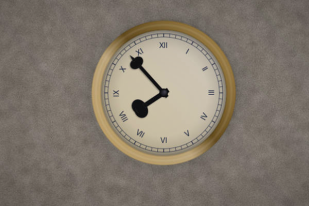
h=7 m=53
